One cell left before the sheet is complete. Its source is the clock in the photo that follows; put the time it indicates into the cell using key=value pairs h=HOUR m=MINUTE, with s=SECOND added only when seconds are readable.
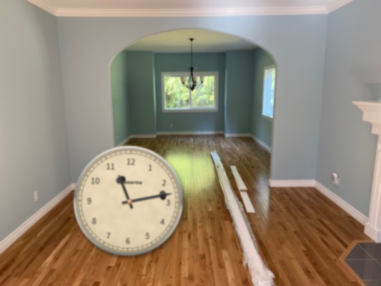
h=11 m=13
